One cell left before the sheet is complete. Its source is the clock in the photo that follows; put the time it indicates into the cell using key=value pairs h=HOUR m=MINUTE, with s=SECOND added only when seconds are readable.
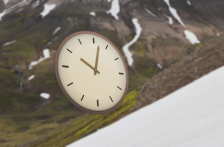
h=10 m=2
